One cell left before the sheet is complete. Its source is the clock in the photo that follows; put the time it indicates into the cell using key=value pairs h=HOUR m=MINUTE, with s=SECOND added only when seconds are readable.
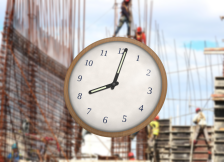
h=8 m=1
